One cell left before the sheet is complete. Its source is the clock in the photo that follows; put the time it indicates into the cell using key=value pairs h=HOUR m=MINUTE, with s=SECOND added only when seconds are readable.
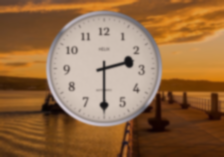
h=2 m=30
